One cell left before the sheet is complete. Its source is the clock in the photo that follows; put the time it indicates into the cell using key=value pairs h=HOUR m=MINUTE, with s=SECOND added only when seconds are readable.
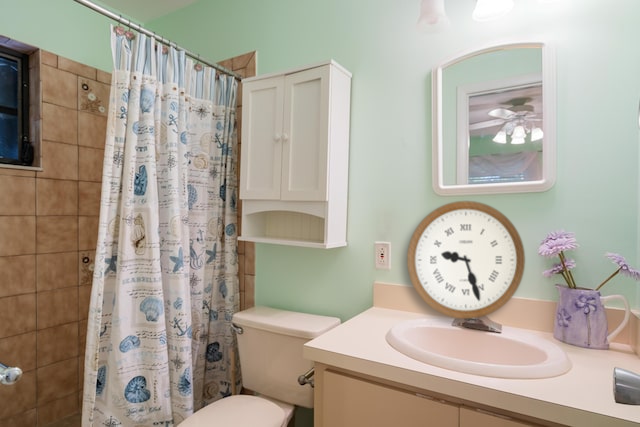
h=9 m=27
